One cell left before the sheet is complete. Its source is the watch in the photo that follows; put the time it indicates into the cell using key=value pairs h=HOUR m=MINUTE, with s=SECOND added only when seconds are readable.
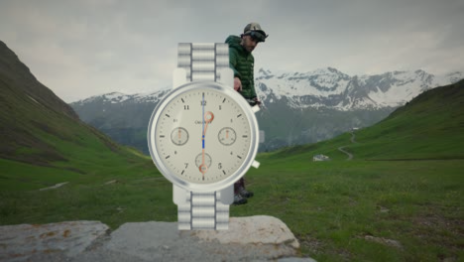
h=12 m=30
